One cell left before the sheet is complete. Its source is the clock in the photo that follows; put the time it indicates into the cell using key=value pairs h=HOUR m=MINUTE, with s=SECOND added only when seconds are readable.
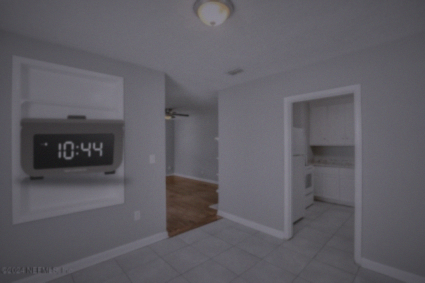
h=10 m=44
